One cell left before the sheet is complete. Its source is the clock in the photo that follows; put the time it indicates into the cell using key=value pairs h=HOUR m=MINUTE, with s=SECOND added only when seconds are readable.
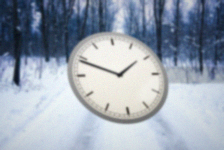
h=1 m=49
